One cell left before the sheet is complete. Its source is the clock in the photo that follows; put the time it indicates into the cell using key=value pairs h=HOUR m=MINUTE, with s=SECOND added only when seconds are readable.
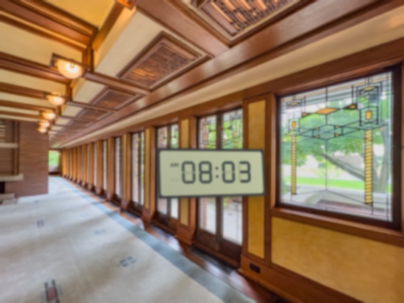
h=8 m=3
